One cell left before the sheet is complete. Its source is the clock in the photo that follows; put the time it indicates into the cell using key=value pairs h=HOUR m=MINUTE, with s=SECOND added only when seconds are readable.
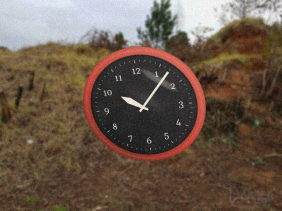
h=10 m=7
